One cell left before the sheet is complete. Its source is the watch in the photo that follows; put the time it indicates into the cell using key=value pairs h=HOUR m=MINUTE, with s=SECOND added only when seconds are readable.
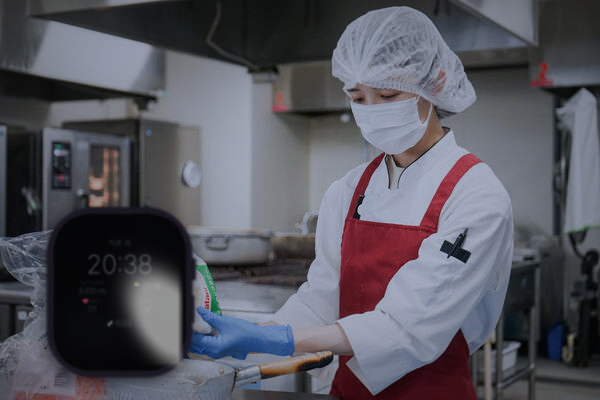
h=20 m=38
